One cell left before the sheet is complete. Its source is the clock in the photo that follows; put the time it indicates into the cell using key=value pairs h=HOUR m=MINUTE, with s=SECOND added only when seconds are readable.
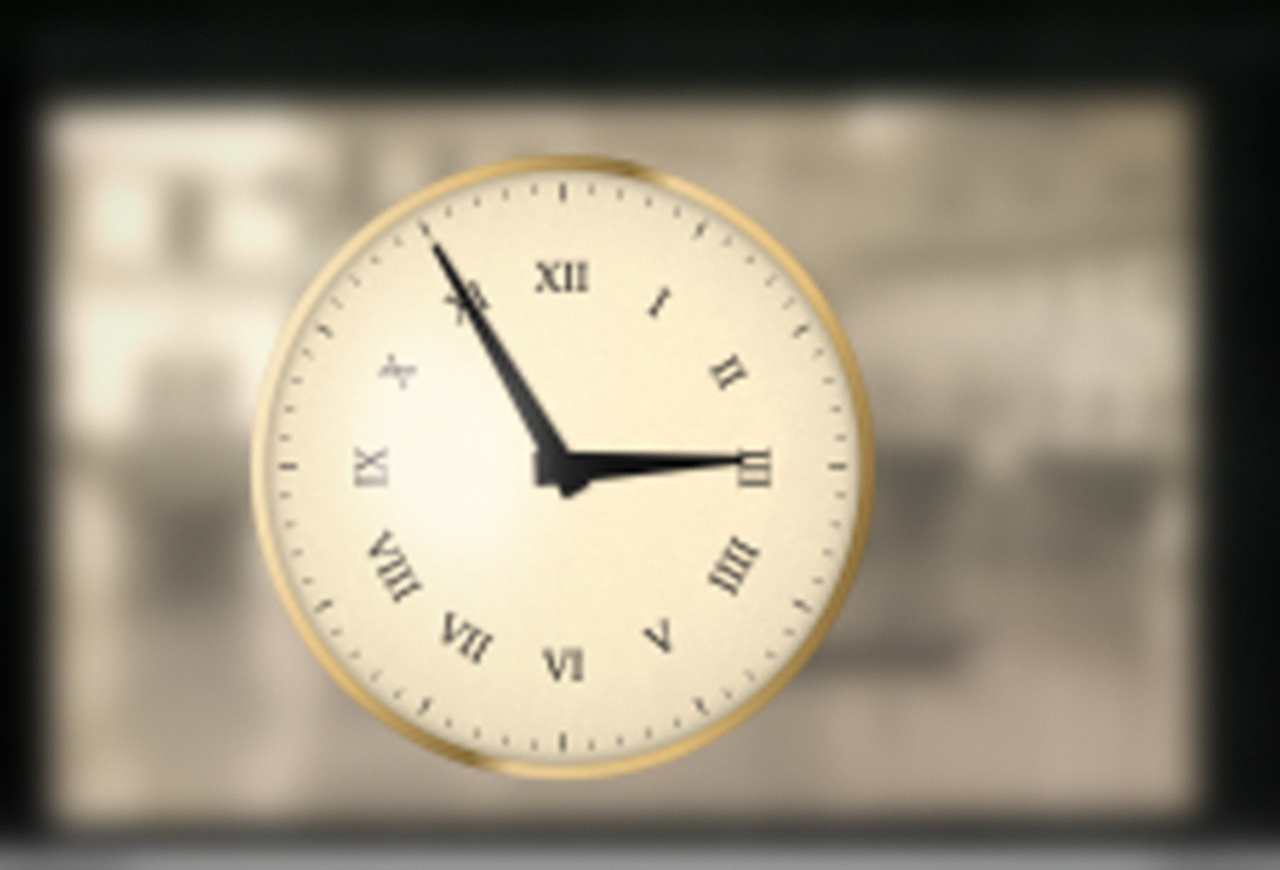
h=2 m=55
